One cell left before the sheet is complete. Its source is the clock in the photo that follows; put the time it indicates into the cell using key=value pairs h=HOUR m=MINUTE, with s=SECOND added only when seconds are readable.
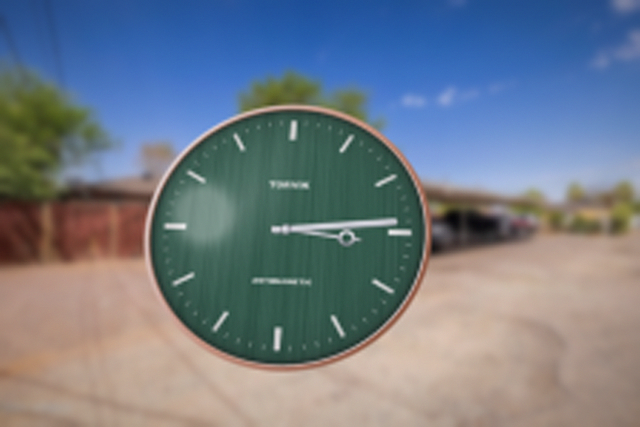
h=3 m=14
